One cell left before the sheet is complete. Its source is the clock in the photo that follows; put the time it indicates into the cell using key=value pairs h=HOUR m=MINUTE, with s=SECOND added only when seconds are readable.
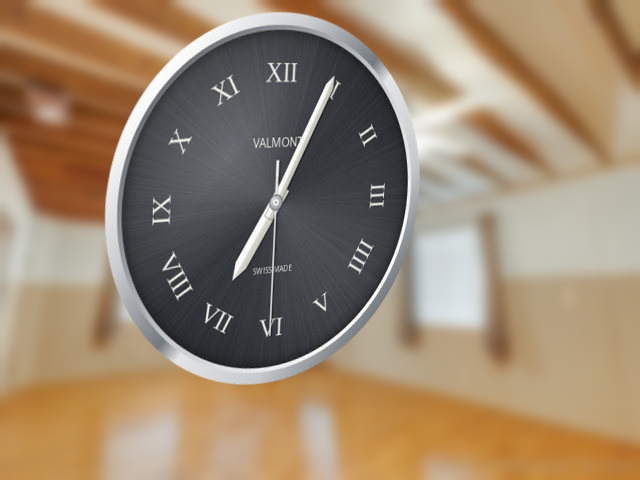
h=7 m=4 s=30
